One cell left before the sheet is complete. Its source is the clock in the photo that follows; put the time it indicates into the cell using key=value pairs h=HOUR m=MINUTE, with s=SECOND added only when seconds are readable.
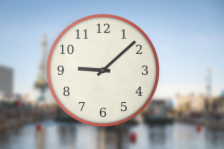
h=9 m=8
